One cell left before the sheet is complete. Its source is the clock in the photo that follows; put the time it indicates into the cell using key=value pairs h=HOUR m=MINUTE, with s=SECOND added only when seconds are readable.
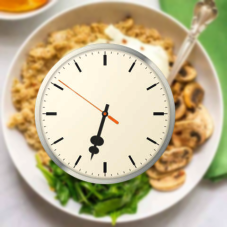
h=6 m=32 s=51
